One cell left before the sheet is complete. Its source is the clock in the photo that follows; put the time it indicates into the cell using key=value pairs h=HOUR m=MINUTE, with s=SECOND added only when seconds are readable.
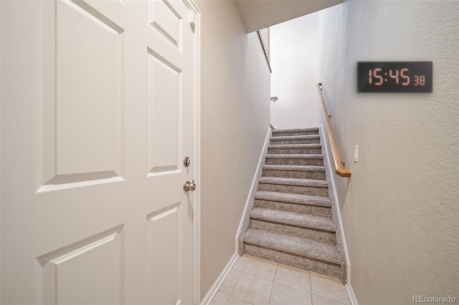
h=15 m=45 s=38
